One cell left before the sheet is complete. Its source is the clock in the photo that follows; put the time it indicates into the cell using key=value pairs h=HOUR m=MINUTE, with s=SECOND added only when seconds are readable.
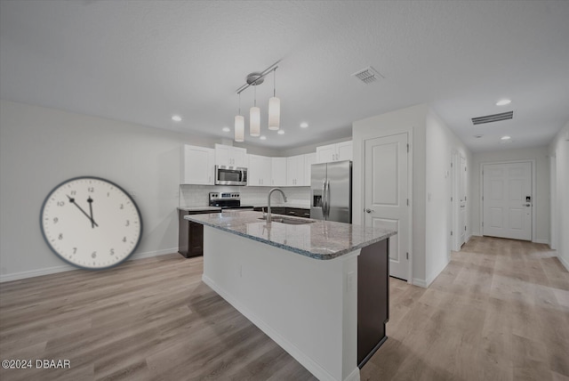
h=11 m=53
